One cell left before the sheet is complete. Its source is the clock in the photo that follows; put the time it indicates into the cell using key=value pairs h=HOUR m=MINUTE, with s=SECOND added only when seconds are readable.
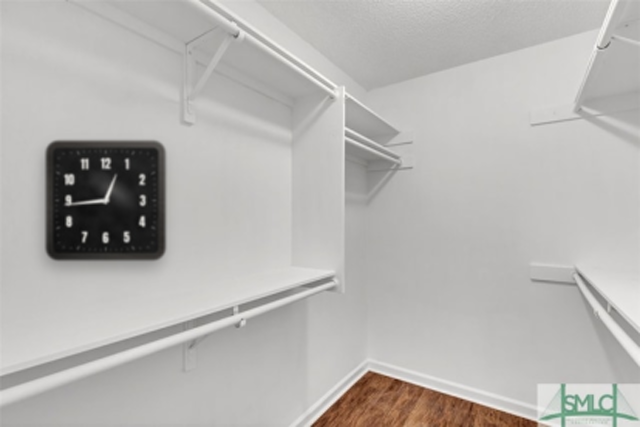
h=12 m=44
